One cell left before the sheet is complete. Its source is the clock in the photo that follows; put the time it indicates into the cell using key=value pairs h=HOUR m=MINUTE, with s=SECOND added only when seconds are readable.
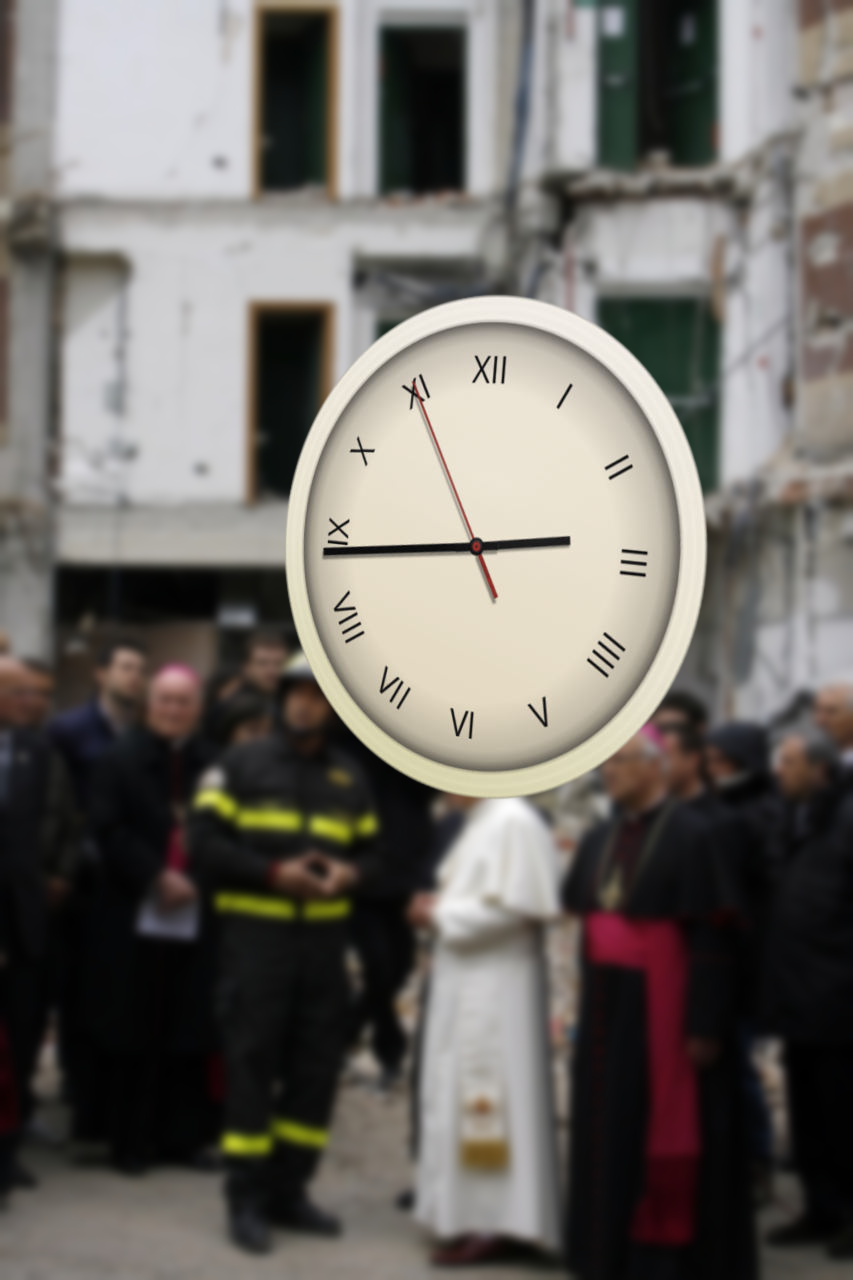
h=2 m=43 s=55
